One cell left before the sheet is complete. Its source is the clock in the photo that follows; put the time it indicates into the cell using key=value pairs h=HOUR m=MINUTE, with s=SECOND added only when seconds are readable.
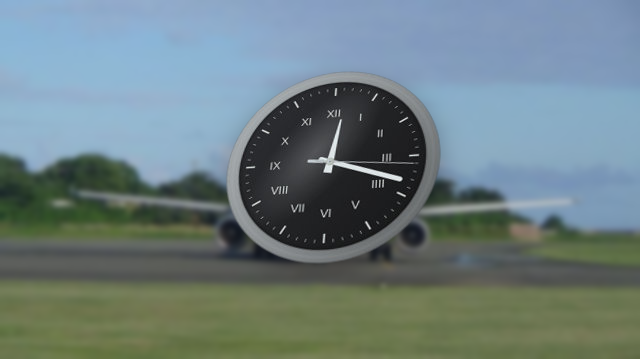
h=12 m=18 s=16
